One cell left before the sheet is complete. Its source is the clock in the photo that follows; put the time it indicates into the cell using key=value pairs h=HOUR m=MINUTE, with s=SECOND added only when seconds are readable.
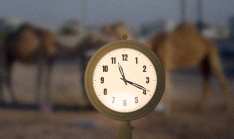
h=11 m=19
